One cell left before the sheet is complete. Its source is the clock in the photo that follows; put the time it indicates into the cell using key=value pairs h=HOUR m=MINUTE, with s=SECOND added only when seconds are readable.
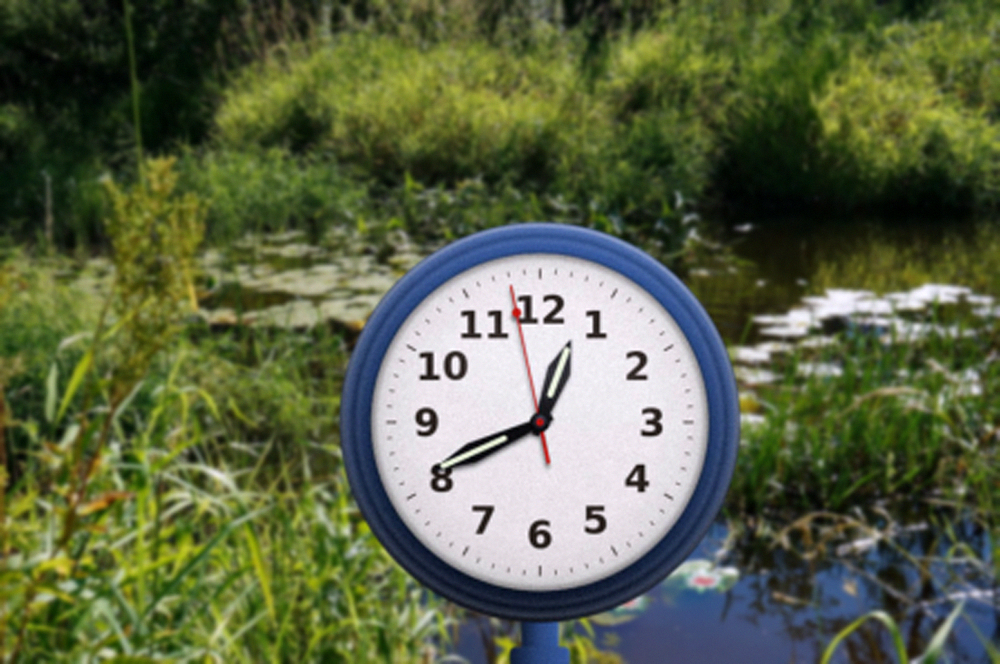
h=12 m=40 s=58
